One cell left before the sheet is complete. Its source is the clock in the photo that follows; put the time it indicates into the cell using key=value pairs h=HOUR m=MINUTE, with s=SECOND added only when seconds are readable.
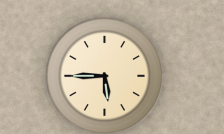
h=5 m=45
